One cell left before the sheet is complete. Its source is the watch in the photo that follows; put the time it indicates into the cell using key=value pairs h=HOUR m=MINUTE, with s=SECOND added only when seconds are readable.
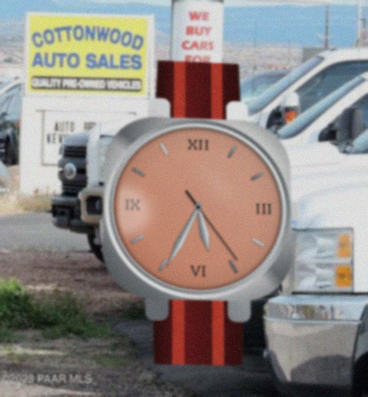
h=5 m=34 s=24
